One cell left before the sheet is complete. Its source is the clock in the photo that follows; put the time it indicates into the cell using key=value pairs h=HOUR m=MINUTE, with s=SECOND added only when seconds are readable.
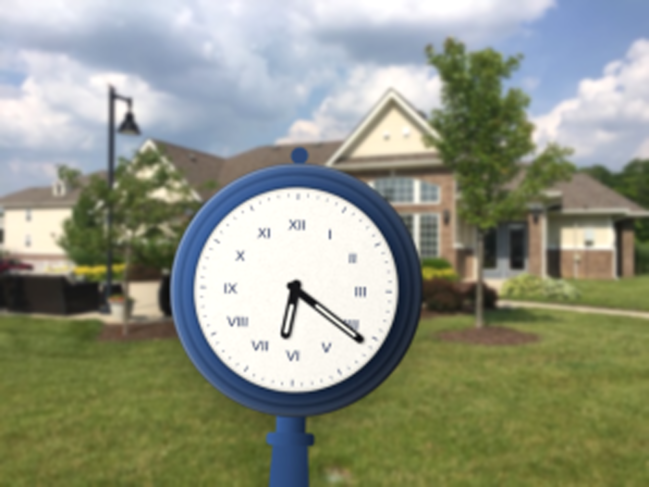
h=6 m=21
